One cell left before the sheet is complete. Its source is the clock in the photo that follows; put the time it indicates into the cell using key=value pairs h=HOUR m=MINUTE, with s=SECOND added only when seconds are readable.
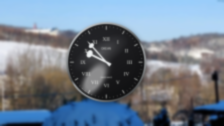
h=9 m=53
